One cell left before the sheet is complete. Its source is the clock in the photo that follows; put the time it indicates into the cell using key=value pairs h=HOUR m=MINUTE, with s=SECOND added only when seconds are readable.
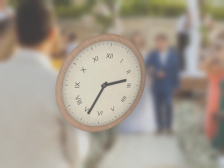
h=2 m=34
